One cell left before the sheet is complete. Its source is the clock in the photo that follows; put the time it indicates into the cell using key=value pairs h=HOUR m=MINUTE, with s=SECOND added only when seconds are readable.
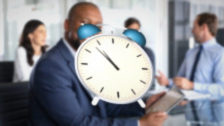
h=10 m=53
